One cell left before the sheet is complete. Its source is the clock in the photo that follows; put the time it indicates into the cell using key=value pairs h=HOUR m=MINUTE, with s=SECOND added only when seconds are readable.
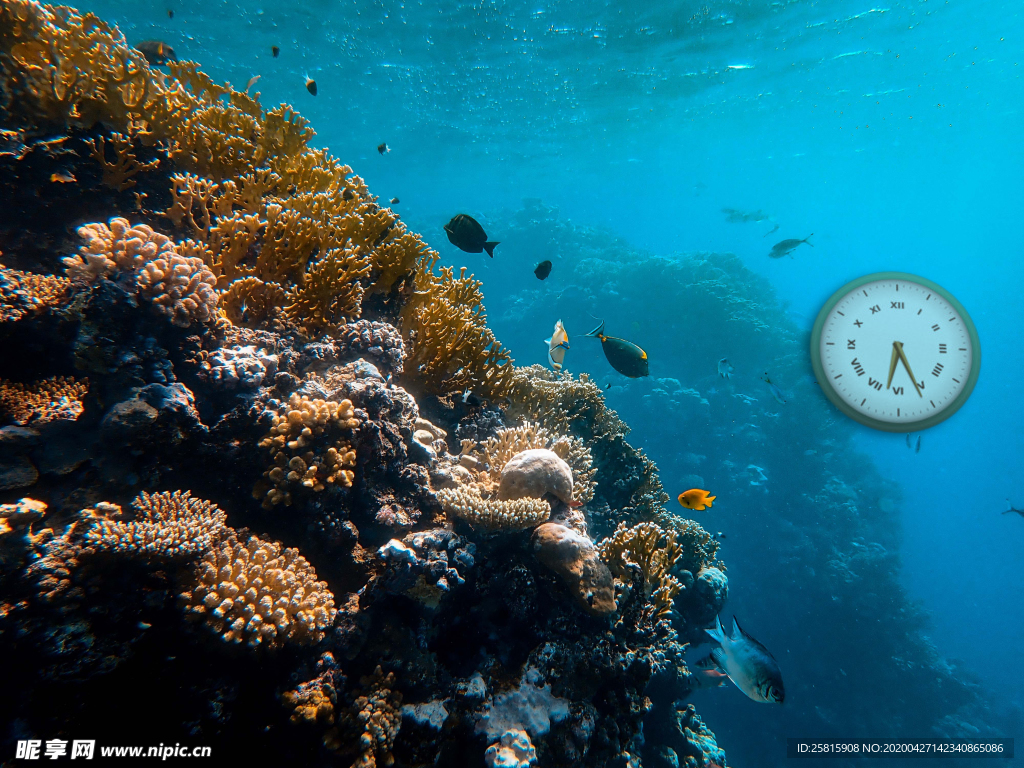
h=6 m=26
